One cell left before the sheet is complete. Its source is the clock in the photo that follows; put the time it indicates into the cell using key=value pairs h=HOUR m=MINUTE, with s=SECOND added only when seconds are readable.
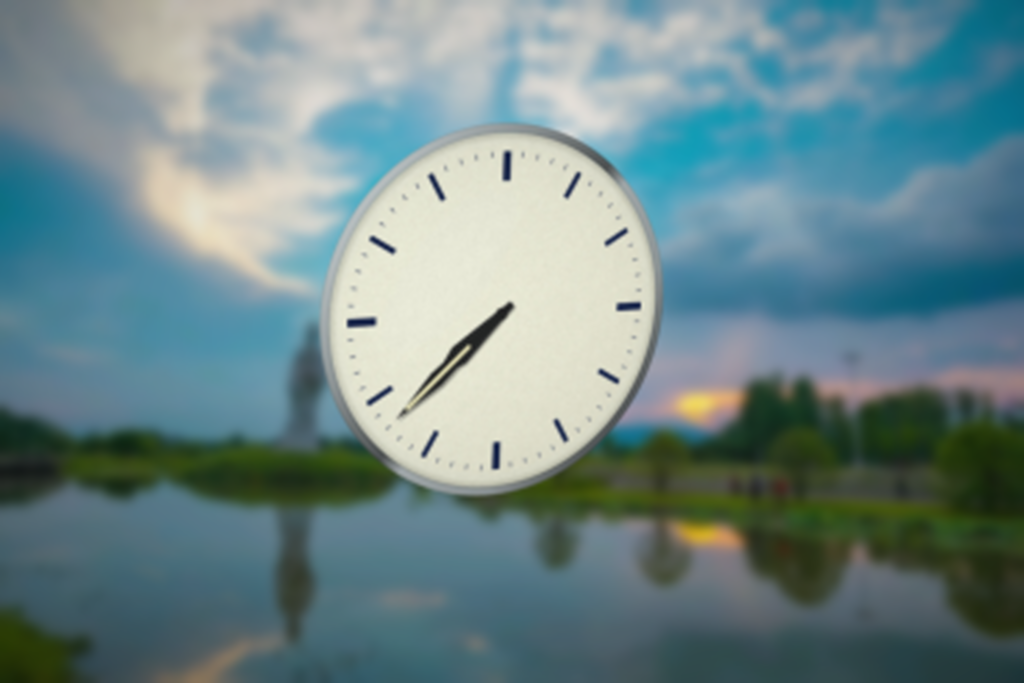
h=7 m=38
